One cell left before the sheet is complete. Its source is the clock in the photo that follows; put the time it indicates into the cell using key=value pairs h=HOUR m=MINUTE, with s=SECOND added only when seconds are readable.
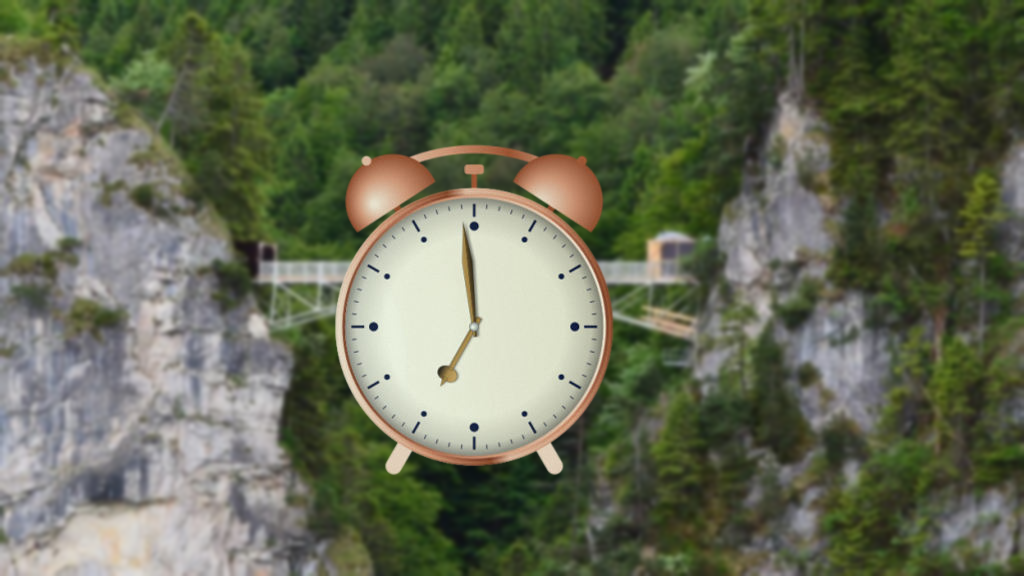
h=6 m=59
